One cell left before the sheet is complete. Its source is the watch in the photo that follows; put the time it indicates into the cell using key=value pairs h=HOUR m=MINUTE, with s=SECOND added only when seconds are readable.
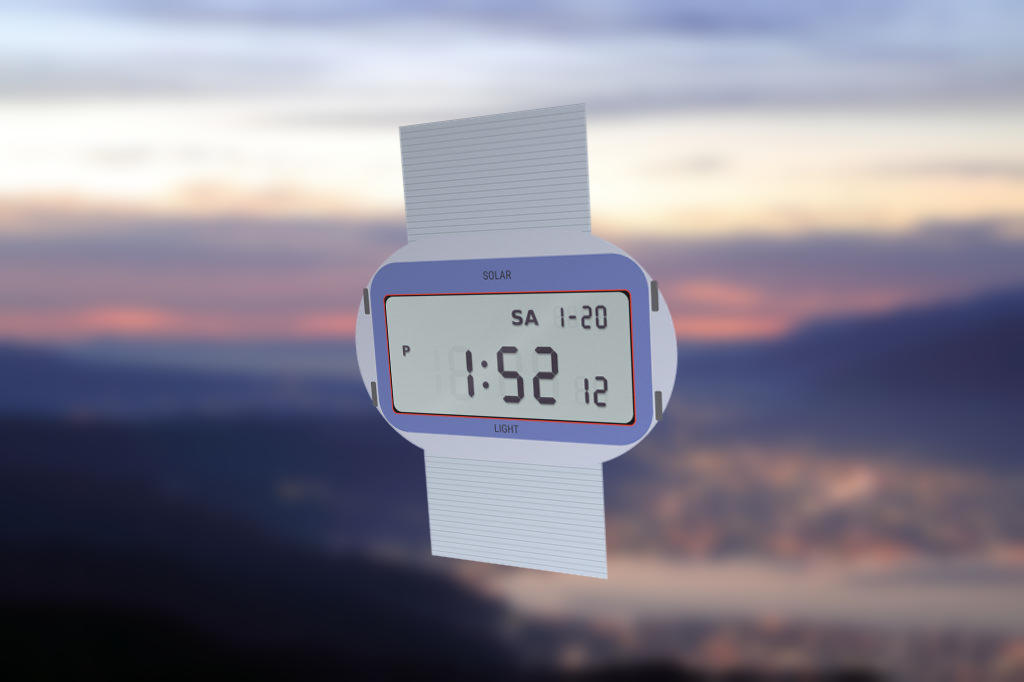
h=1 m=52 s=12
